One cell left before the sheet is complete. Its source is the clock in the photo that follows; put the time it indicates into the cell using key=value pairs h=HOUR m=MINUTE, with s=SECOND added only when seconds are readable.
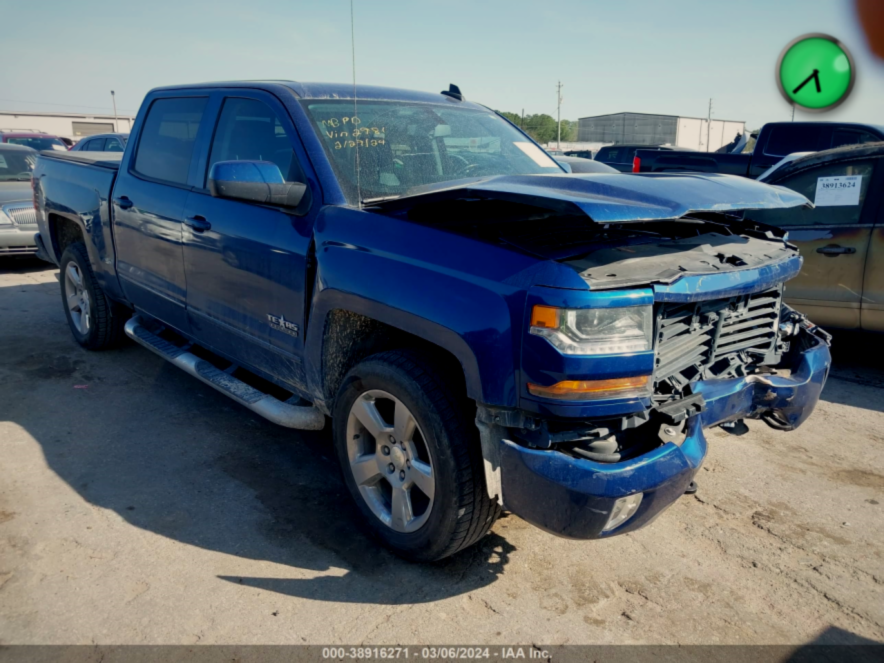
h=5 m=38
